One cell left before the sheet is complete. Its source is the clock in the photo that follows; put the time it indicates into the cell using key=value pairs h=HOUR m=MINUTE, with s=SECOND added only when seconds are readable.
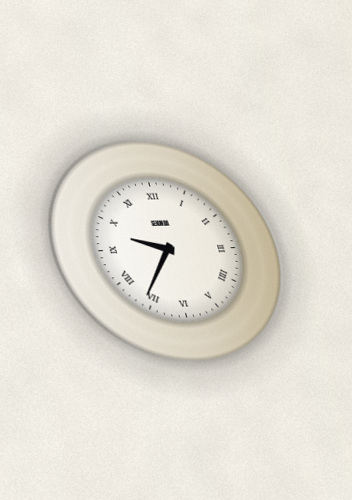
h=9 m=36
